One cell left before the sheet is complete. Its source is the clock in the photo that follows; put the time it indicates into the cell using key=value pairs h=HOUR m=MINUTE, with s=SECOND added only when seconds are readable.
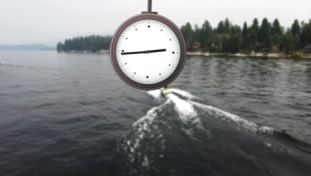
h=2 m=44
